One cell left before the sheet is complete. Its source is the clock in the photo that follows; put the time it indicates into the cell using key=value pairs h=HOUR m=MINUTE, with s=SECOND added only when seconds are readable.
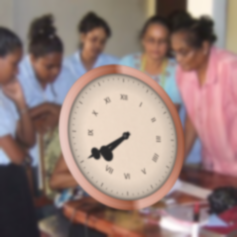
h=7 m=40
